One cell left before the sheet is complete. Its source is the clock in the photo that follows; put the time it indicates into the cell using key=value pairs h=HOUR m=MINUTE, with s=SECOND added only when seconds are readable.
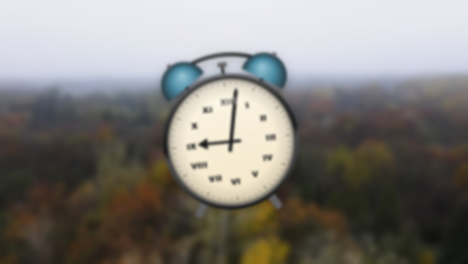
h=9 m=2
